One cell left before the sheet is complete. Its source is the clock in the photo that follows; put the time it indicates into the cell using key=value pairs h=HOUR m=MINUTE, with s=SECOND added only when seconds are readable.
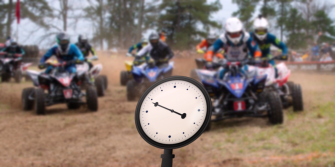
h=3 m=49
